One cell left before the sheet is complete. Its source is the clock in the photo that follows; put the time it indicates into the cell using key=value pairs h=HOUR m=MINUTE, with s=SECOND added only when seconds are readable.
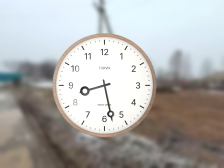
h=8 m=28
